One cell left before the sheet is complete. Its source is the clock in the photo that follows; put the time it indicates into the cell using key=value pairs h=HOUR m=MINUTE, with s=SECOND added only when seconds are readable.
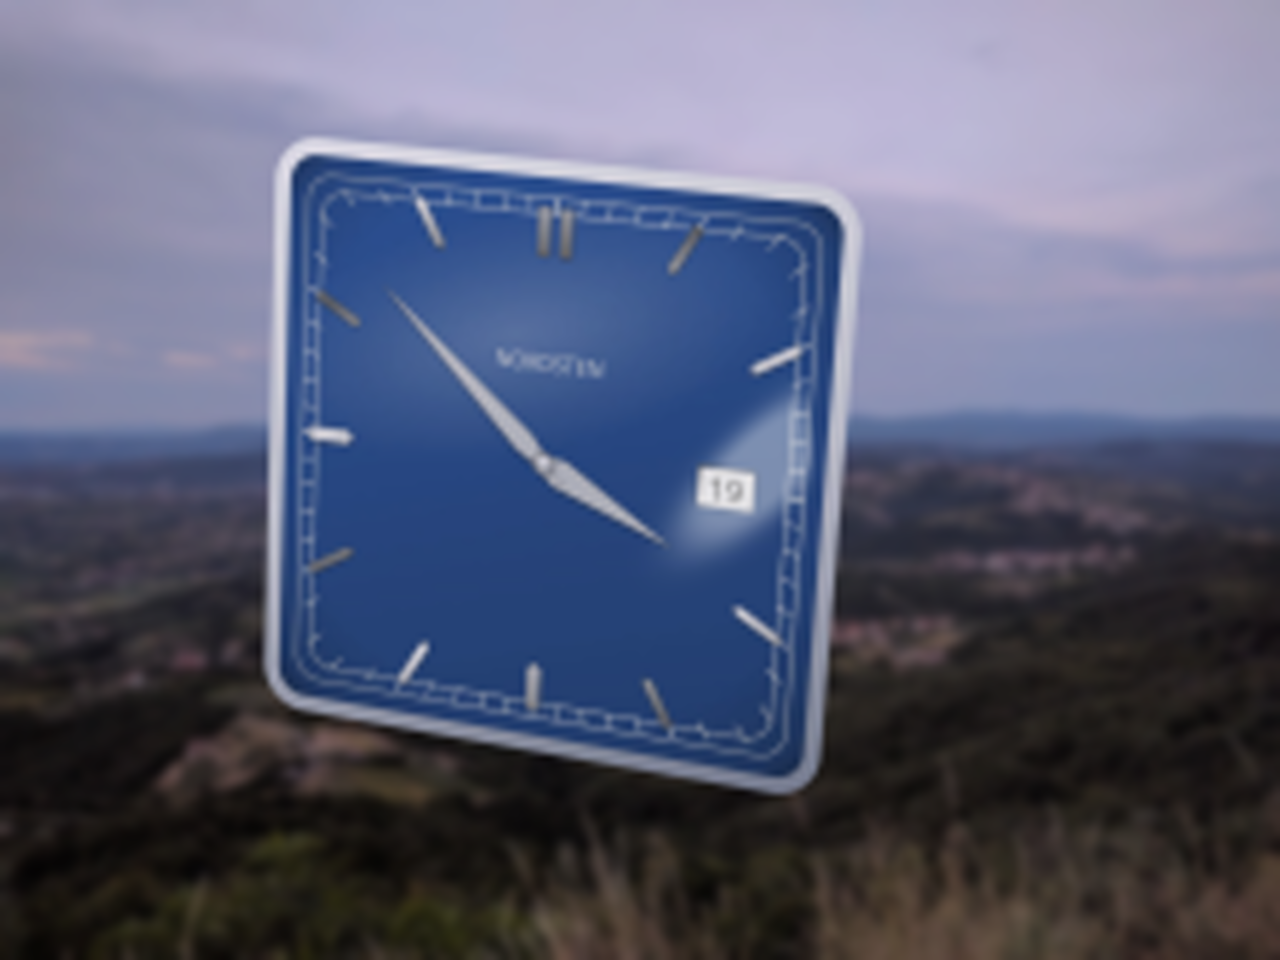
h=3 m=52
